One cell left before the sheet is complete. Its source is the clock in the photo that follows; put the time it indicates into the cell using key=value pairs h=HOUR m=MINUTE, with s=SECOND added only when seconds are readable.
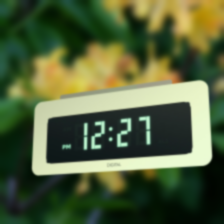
h=12 m=27
